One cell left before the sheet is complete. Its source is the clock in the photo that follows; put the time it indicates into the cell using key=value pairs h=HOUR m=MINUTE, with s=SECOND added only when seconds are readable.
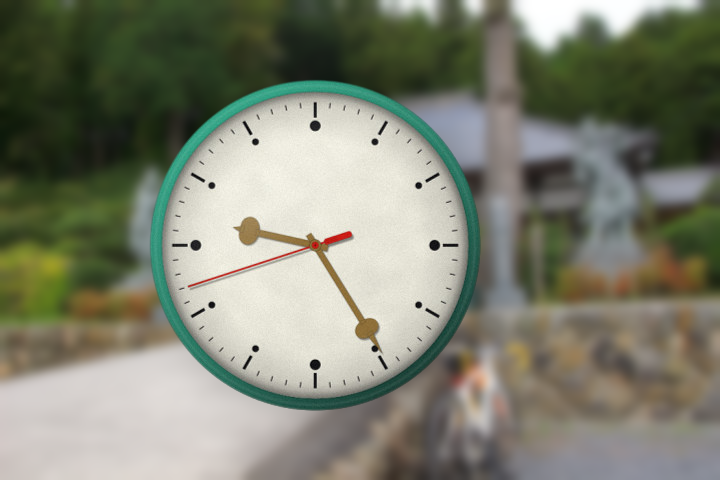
h=9 m=24 s=42
